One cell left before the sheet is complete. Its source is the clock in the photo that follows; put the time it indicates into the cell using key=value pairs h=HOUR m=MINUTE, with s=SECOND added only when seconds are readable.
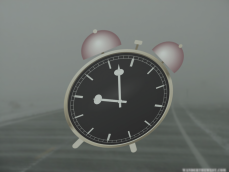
h=8 m=57
